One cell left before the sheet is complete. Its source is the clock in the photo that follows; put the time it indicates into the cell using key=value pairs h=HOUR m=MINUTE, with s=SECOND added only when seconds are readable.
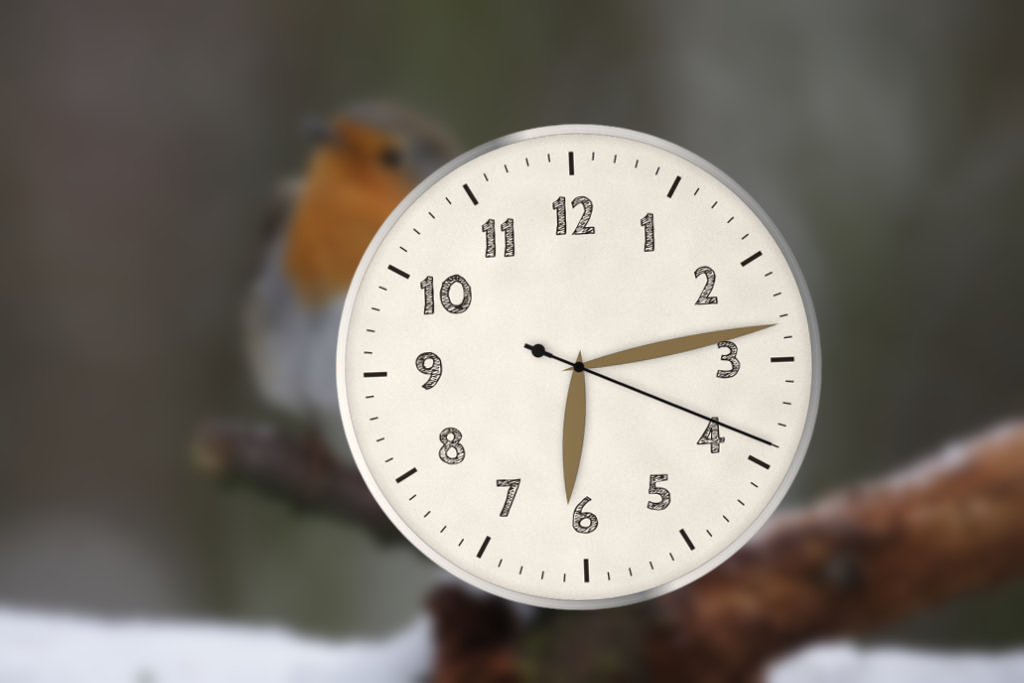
h=6 m=13 s=19
